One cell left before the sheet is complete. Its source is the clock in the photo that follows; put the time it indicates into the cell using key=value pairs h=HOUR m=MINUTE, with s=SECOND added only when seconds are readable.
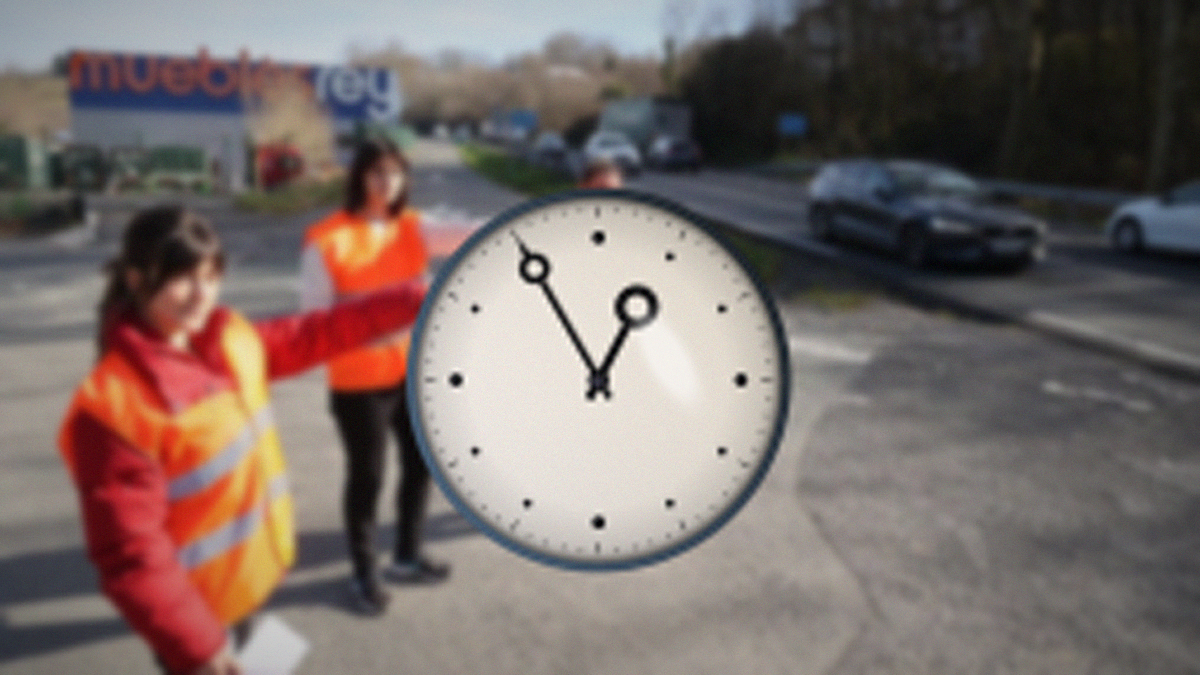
h=12 m=55
